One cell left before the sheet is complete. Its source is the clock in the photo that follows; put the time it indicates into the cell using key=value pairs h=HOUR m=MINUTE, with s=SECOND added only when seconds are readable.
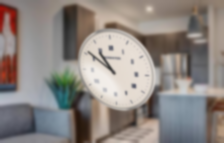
h=10 m=51
